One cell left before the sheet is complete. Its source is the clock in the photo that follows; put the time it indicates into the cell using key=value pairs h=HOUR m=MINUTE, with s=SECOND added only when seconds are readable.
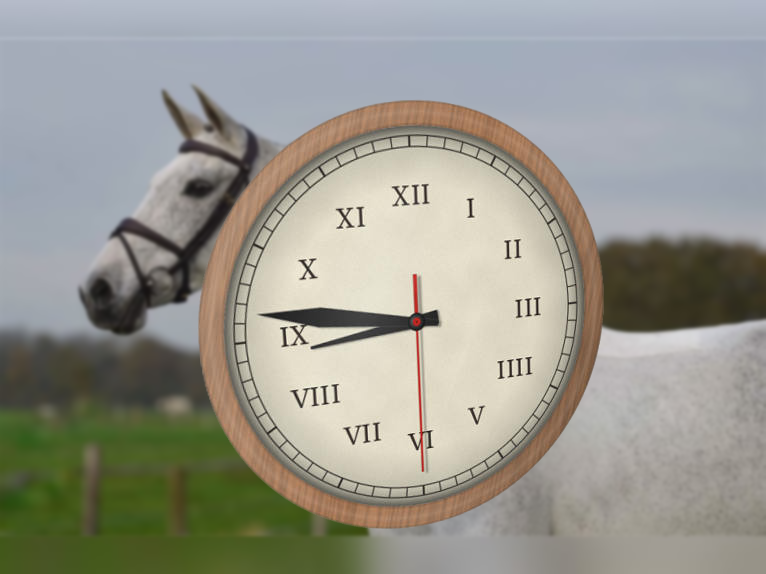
h=8 m=46 s=30
